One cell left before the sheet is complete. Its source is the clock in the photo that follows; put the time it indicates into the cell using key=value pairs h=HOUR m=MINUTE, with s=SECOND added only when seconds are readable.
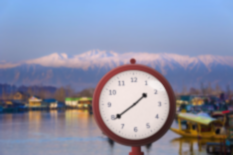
h=1 m=39
